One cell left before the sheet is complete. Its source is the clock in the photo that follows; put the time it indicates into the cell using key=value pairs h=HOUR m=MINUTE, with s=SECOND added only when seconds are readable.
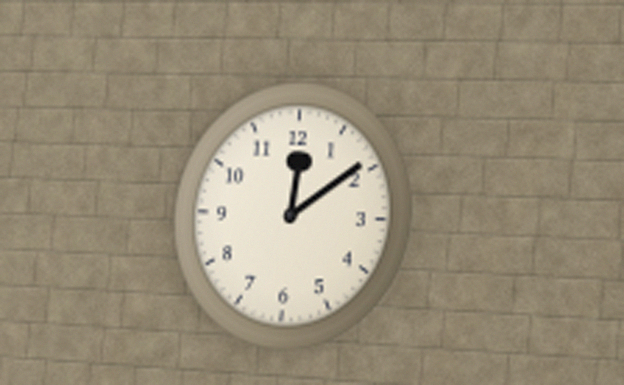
h=12 m=9
